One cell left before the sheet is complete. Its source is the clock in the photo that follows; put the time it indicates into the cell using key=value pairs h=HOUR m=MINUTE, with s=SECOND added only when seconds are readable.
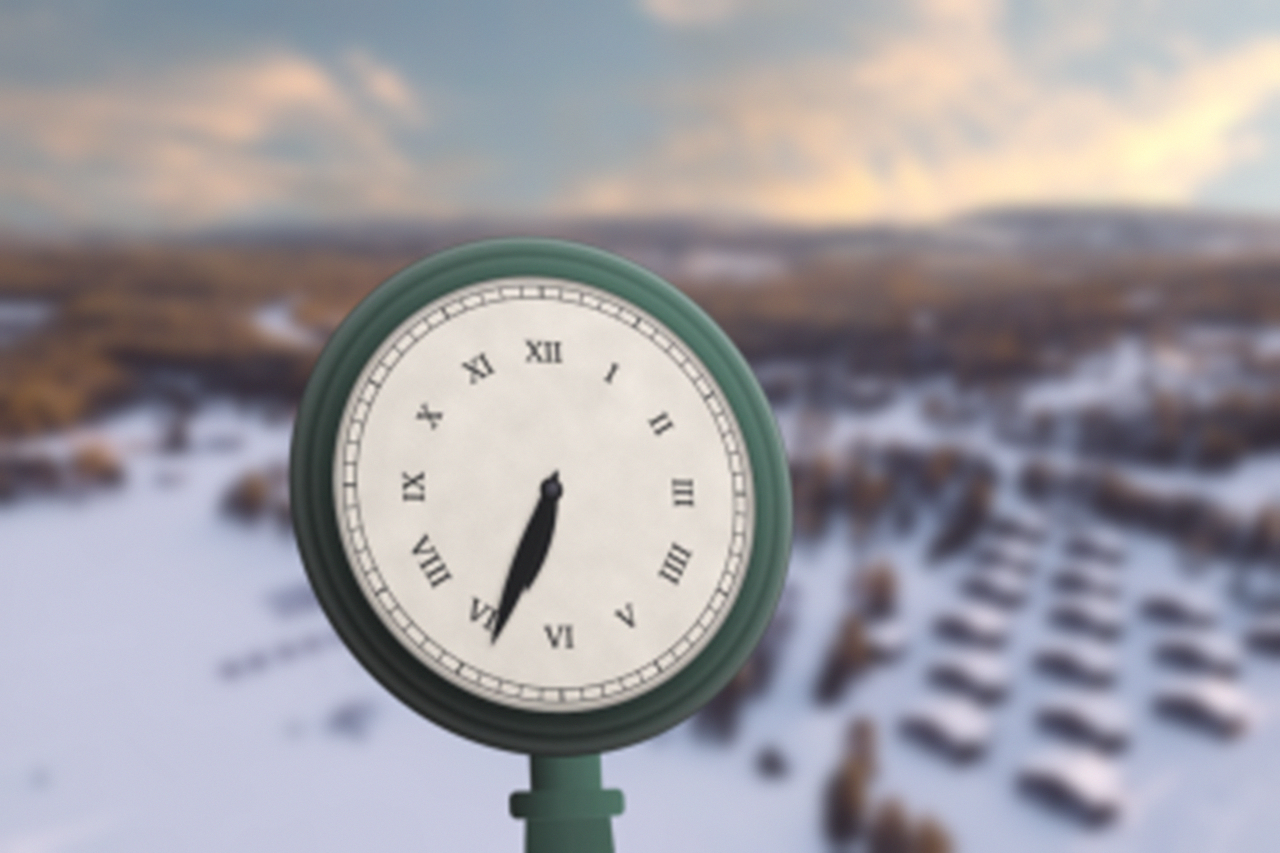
h=6 m=34
